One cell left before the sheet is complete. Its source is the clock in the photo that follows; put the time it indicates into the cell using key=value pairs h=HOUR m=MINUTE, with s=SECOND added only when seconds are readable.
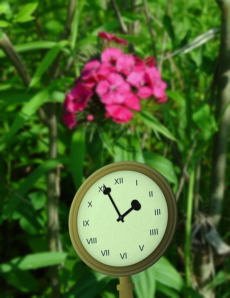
h=1 m=56
